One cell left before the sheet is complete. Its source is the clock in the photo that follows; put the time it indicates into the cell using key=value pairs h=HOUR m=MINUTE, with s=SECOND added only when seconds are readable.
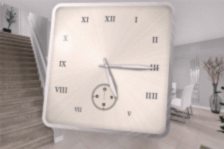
h=5 m=15
